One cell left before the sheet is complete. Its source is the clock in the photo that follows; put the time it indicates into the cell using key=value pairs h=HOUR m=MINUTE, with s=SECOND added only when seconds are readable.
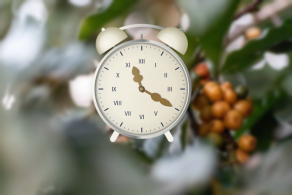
h=11 m=20
